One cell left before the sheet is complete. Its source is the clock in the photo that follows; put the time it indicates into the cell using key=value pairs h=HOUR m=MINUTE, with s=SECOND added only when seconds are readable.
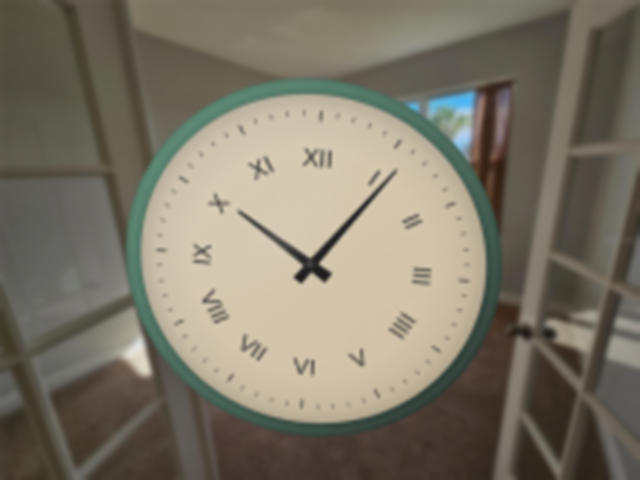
h=10 m=6
